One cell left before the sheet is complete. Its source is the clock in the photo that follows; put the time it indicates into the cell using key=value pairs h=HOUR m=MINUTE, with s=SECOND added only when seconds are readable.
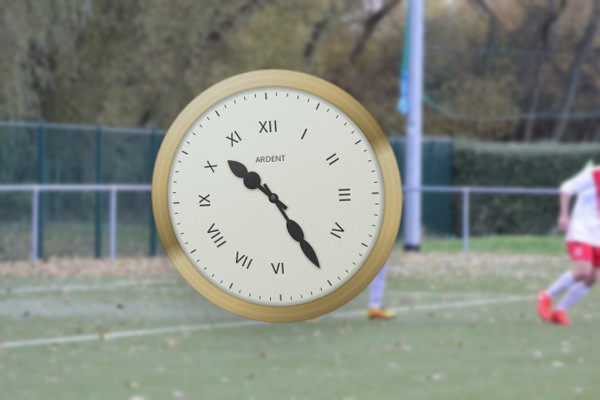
h=10 m=25
